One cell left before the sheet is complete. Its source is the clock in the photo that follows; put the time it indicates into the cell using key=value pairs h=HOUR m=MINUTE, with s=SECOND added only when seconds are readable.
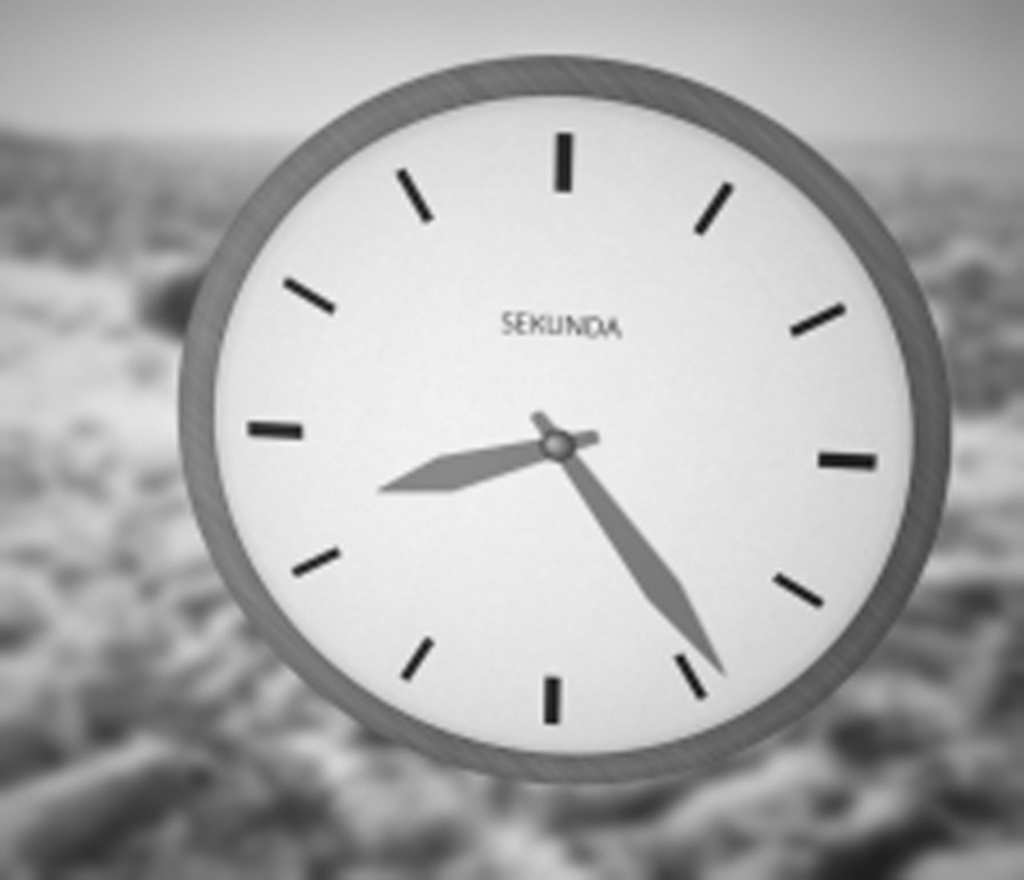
h=8 m=24
